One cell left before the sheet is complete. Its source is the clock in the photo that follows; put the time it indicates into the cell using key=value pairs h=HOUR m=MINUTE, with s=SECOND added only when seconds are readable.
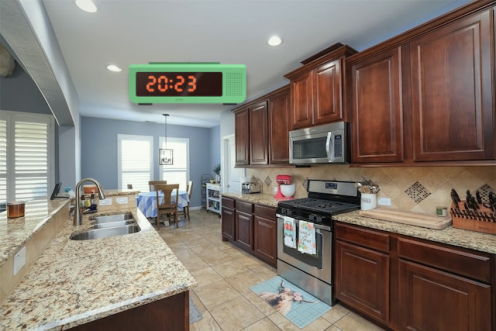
h=20 m=23
